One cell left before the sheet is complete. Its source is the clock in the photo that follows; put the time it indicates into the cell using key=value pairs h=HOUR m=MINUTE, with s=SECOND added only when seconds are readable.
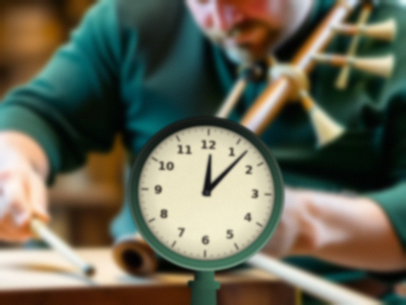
h=12 m=7
